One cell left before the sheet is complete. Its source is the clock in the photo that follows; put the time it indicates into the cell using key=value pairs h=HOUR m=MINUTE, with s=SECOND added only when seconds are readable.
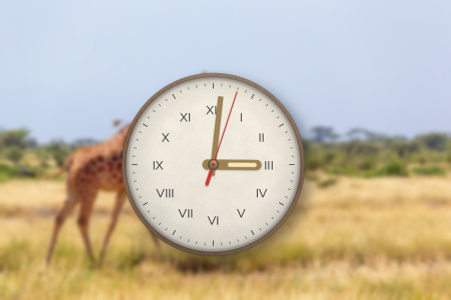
h=3 m=1 s=3
